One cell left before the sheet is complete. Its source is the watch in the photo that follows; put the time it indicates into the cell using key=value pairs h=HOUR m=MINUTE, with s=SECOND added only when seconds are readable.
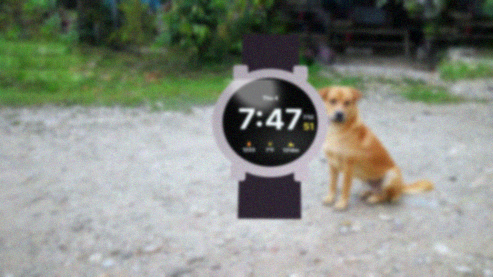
h=7 m=47
